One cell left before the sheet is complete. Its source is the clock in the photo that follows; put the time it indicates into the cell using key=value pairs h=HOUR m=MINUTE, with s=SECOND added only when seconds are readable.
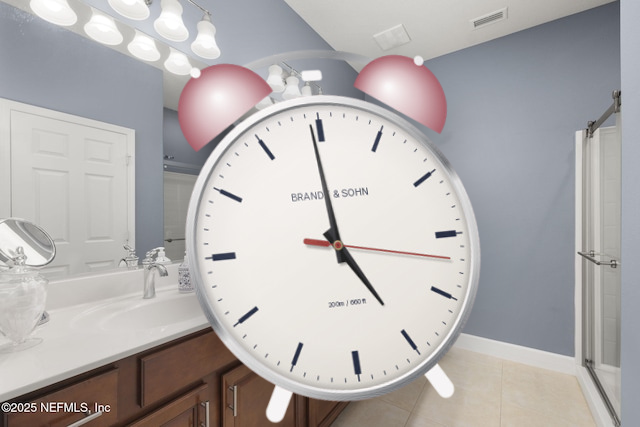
h=4 m=59 s=17
